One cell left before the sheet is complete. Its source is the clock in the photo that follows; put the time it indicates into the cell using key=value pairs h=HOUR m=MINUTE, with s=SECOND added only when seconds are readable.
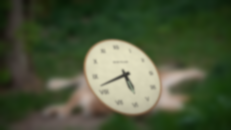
h=5 m=42
